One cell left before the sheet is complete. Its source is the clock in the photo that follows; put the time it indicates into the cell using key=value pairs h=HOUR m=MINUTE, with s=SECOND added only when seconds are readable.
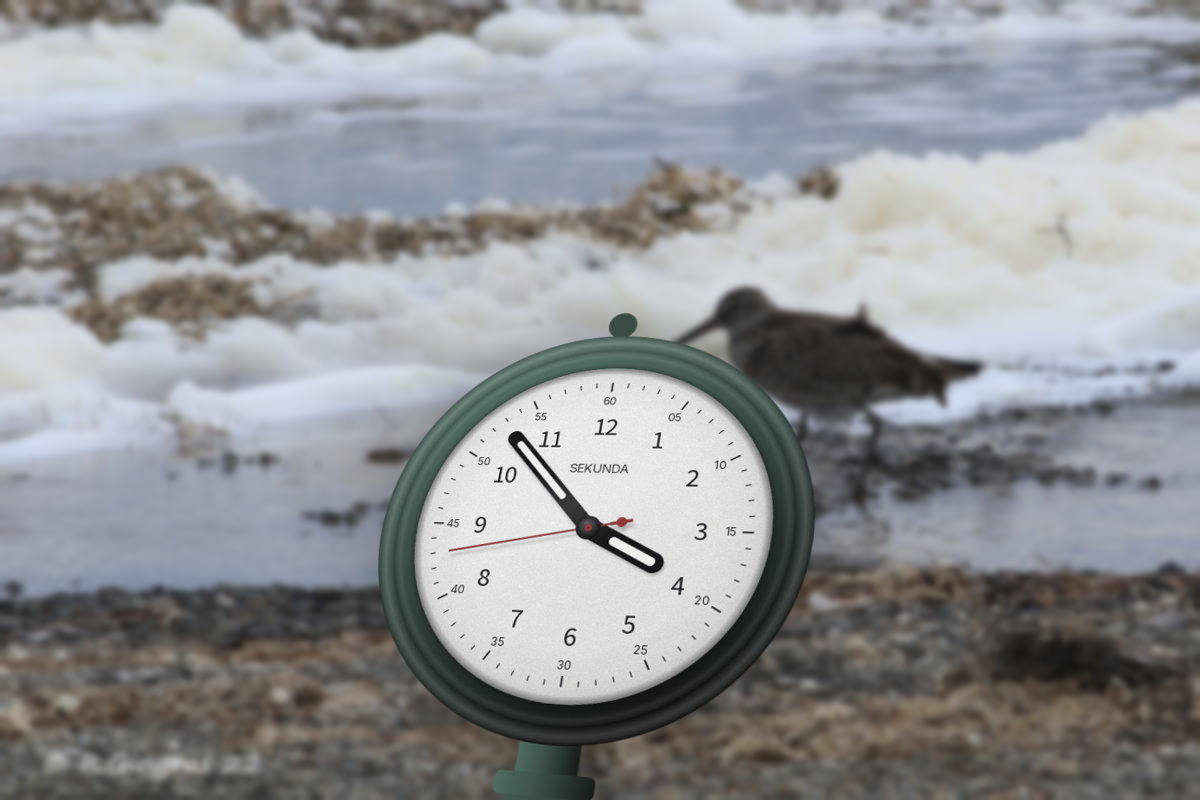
h=3 m=52 s=43
